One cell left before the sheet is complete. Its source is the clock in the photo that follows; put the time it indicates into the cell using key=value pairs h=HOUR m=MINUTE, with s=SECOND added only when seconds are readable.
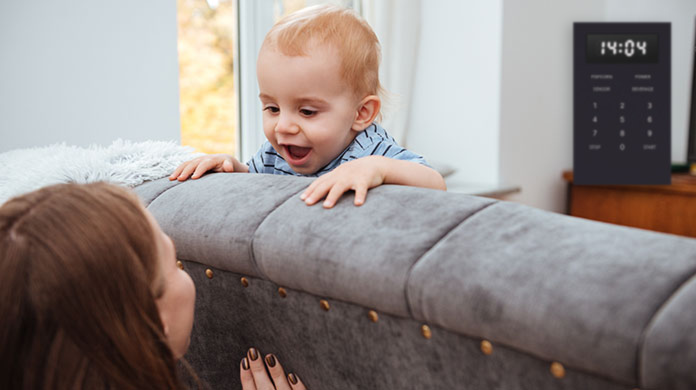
h=14 m=4
